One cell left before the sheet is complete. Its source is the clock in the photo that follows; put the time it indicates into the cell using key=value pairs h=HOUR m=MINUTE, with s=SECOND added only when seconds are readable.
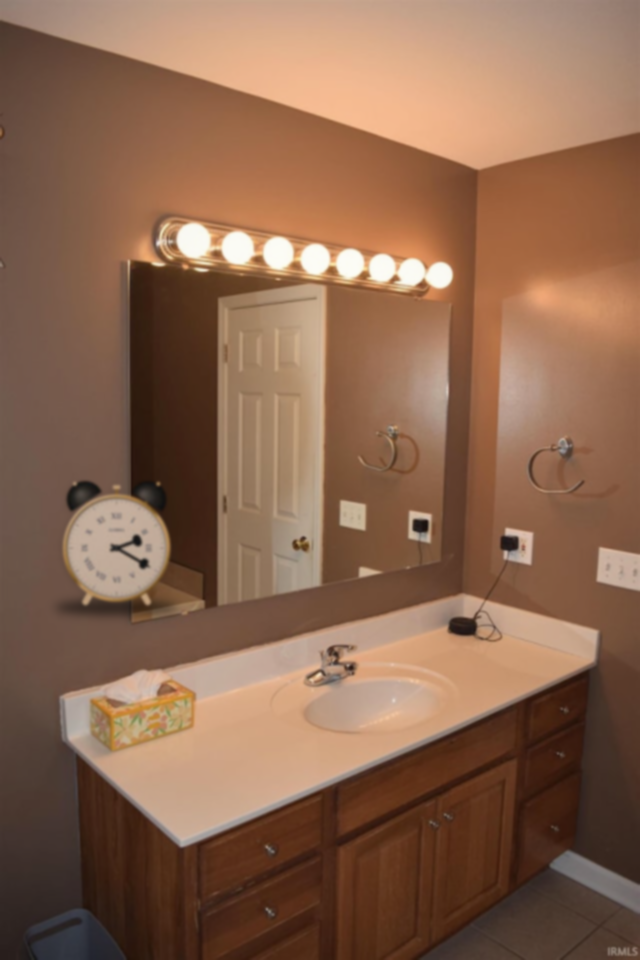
h=2 m=20
